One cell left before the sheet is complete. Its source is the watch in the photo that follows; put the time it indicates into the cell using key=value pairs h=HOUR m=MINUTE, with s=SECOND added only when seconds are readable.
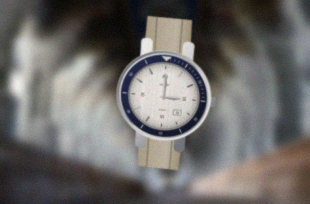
h=3 m=0
